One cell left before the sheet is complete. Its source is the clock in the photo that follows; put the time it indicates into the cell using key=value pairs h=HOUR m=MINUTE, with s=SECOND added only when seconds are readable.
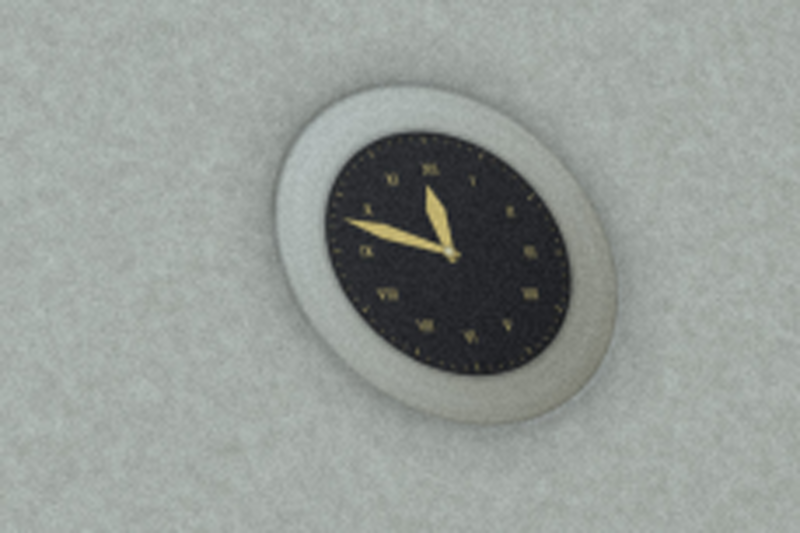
h=11 m=48
